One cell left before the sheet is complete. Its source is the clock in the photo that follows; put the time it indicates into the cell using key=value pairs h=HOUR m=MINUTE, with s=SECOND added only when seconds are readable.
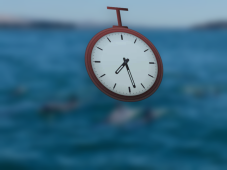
h=7 m=28
